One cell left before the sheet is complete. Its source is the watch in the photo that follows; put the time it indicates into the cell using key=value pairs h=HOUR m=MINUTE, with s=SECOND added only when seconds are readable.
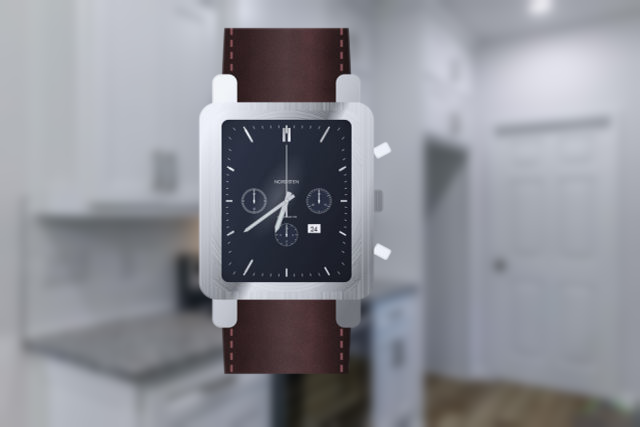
h=6 m=39
